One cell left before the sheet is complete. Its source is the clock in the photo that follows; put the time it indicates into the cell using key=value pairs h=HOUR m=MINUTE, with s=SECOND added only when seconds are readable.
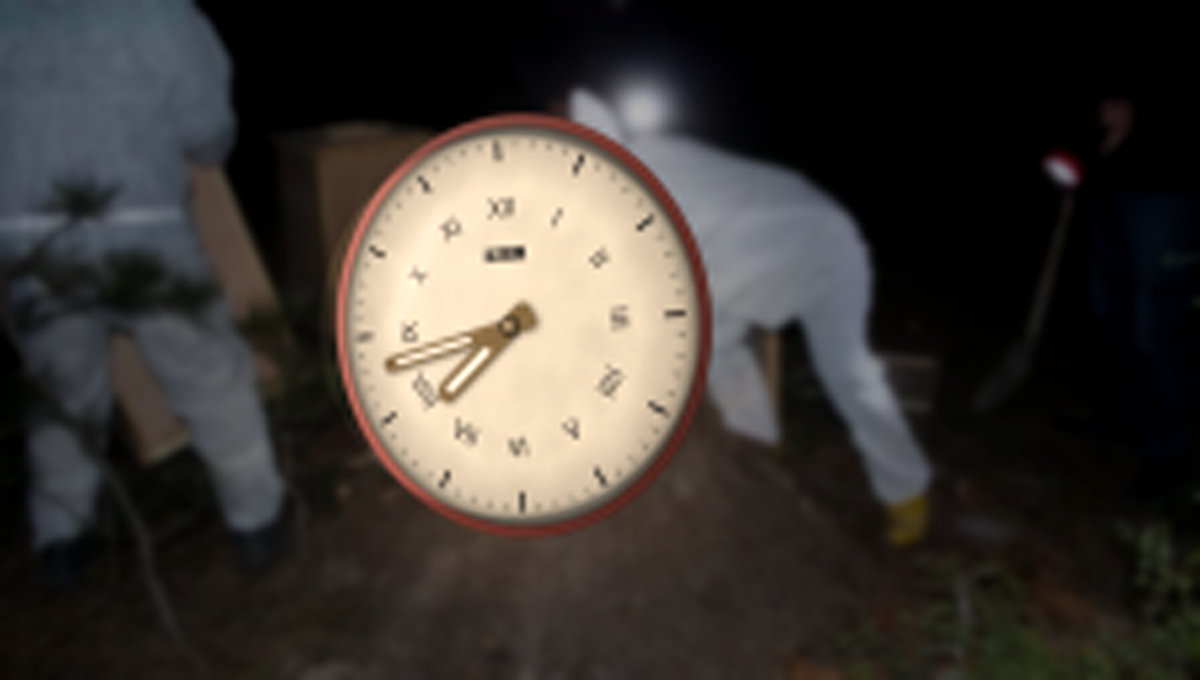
h=7 m=43
